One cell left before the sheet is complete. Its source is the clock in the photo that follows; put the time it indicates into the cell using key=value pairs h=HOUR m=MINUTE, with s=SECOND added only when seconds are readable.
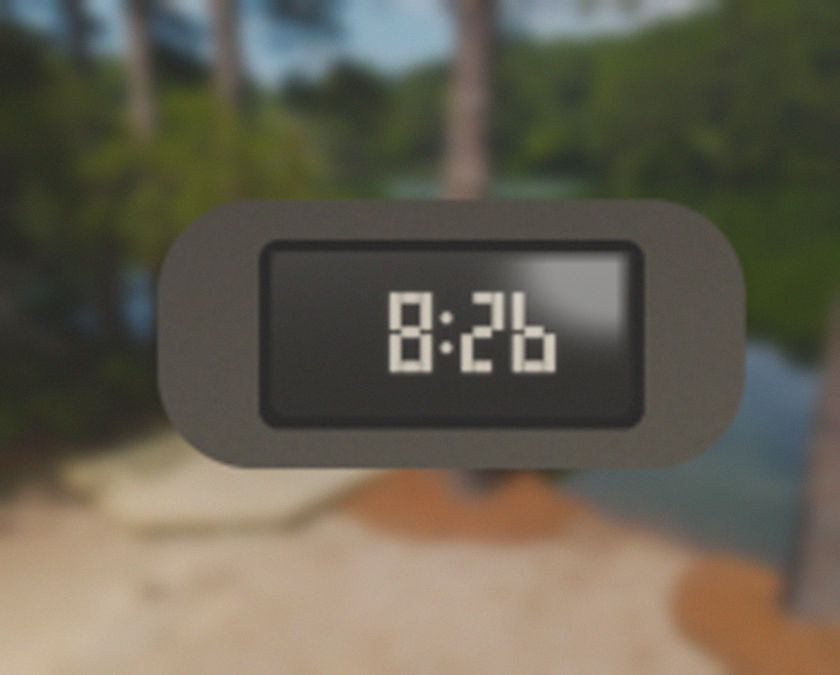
h=8 m=26
